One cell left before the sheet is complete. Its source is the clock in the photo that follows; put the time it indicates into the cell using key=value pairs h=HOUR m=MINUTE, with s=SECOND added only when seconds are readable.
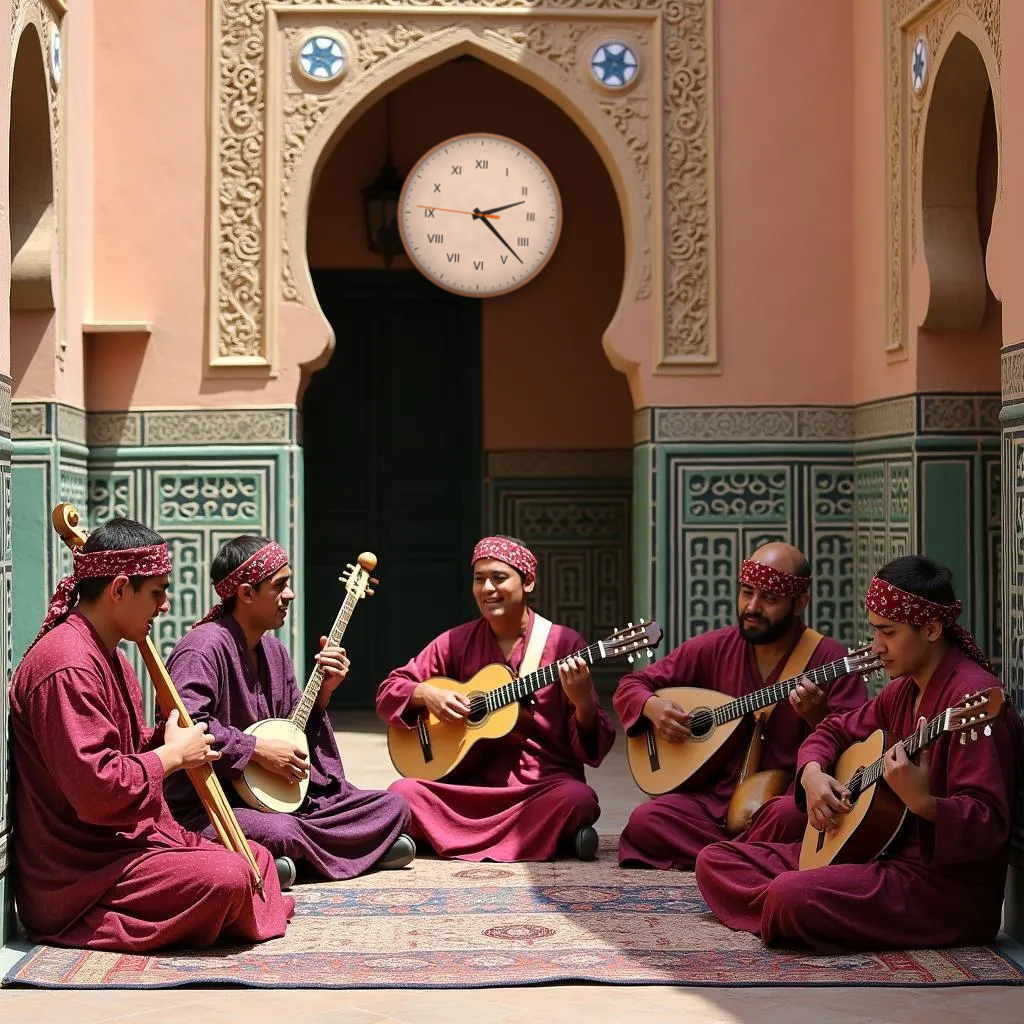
h=2 m=22 s=46
